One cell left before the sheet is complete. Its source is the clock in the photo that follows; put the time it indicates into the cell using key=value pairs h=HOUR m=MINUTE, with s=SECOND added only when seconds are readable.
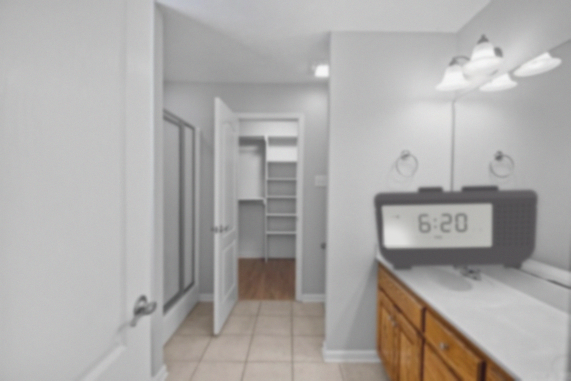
h=6 m=20
